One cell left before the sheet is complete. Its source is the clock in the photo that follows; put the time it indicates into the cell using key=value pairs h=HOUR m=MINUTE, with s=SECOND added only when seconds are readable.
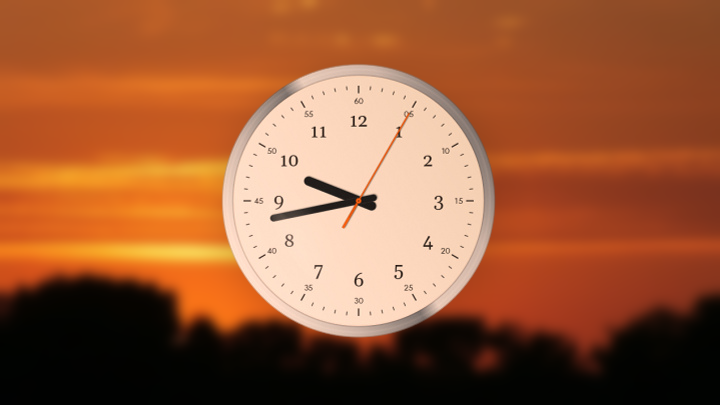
h=9 m=43 s=5
